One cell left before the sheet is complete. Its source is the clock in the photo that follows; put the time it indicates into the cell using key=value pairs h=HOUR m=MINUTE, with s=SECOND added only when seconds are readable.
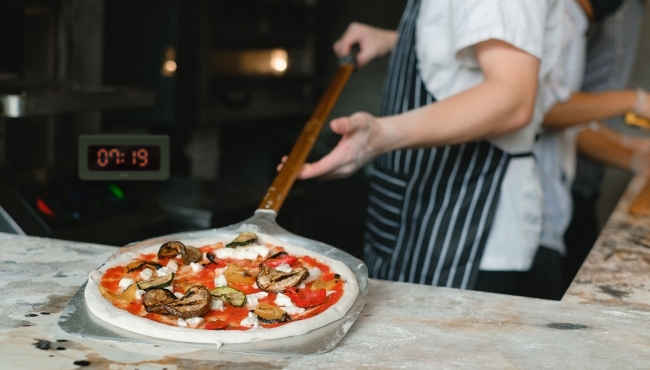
h=7 m=19
